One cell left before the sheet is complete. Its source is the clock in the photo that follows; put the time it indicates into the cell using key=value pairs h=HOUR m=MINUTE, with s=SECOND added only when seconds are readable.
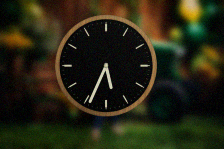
h=5 m=34
